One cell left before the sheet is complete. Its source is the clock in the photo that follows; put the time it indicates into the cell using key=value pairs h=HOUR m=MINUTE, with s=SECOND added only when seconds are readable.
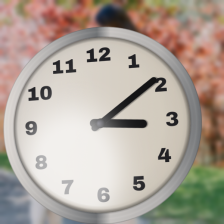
h=3 m=9
